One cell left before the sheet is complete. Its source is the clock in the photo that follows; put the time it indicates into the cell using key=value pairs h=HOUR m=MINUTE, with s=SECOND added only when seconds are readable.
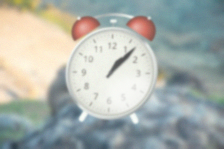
h=1 m=7
